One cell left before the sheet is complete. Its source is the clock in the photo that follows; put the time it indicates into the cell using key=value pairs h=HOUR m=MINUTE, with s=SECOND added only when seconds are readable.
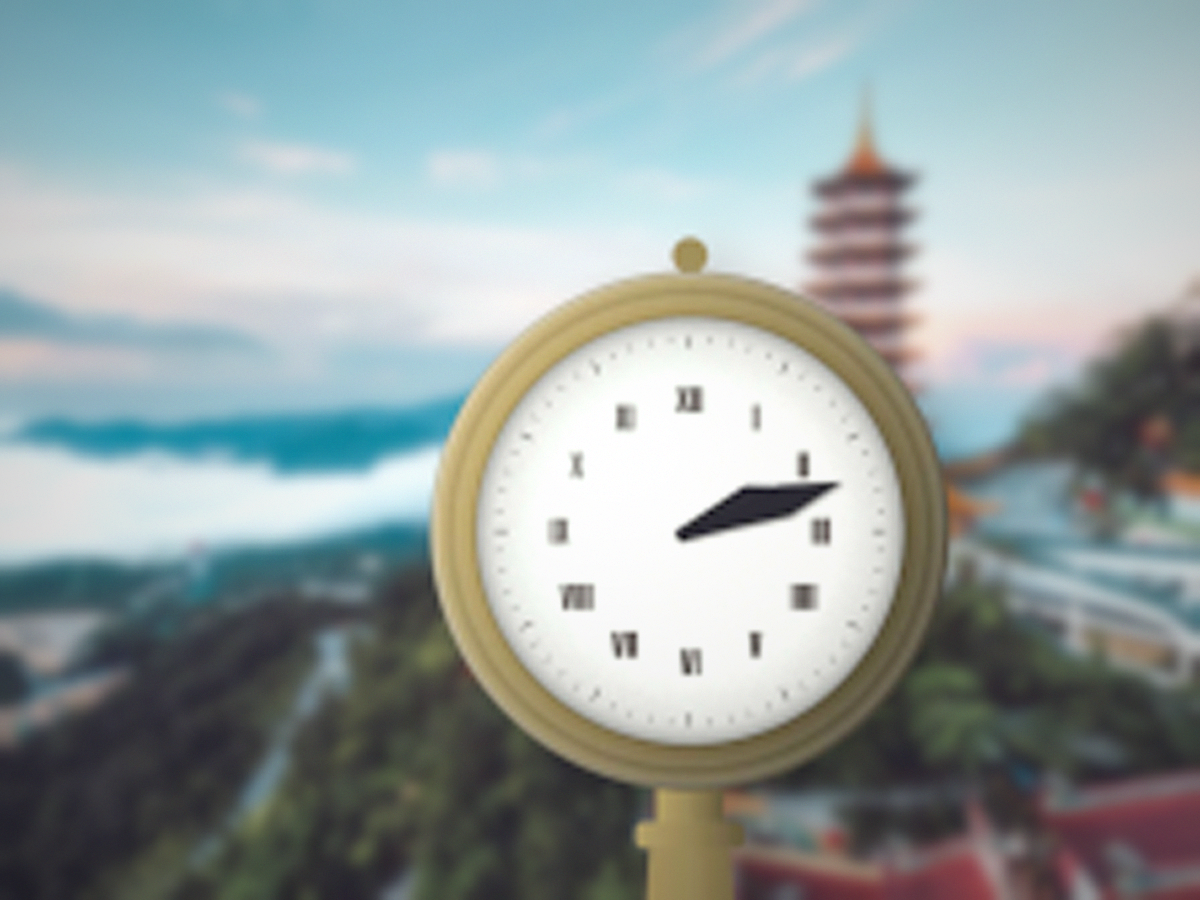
h=2 m=12
